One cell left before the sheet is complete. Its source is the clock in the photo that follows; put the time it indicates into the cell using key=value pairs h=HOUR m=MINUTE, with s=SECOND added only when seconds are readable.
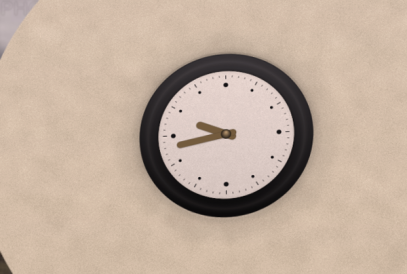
h=9 m=43
